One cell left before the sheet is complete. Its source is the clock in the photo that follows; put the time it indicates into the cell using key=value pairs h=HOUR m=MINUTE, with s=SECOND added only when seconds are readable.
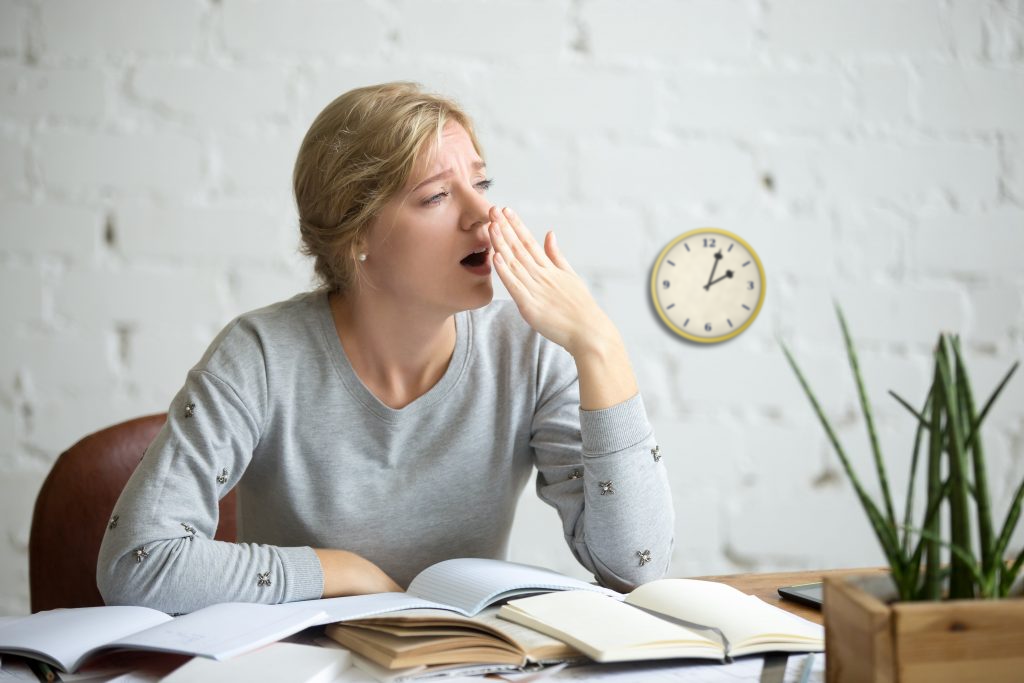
h=2 m=3
